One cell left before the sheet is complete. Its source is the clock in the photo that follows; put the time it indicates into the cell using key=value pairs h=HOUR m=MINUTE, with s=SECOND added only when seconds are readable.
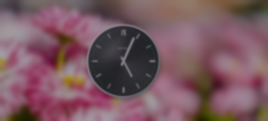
h=5 m=4
